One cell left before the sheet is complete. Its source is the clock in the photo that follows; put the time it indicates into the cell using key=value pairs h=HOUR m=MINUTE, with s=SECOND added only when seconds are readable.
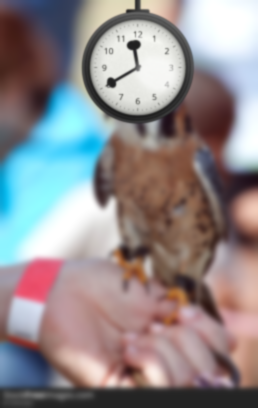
h=11 m=40
